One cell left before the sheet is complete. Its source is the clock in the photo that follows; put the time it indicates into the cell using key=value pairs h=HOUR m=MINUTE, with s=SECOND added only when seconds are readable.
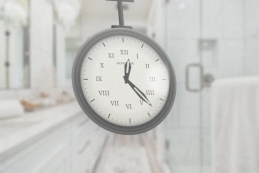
h=12 m=23
